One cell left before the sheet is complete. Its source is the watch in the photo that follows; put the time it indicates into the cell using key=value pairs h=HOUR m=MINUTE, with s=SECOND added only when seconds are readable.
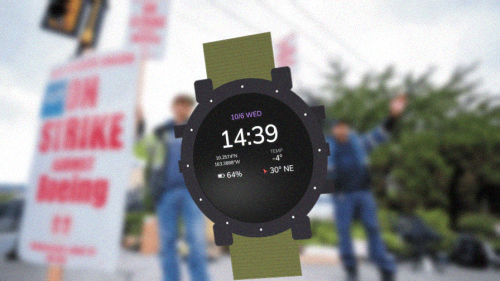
h=14 m=39
